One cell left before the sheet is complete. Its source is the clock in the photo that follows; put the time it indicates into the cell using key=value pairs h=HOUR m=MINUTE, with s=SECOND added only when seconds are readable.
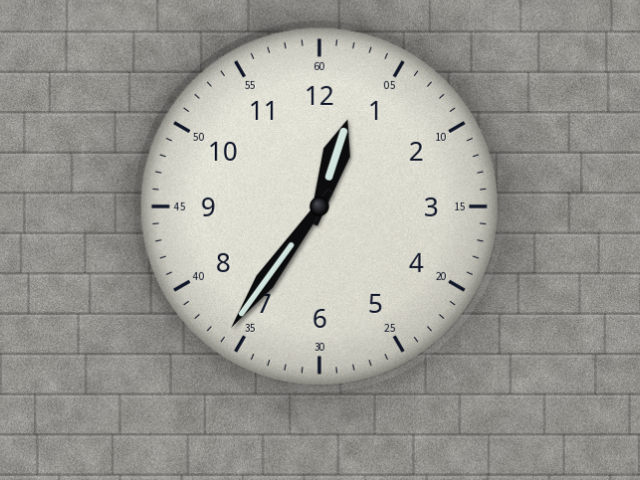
h=12 m=36
